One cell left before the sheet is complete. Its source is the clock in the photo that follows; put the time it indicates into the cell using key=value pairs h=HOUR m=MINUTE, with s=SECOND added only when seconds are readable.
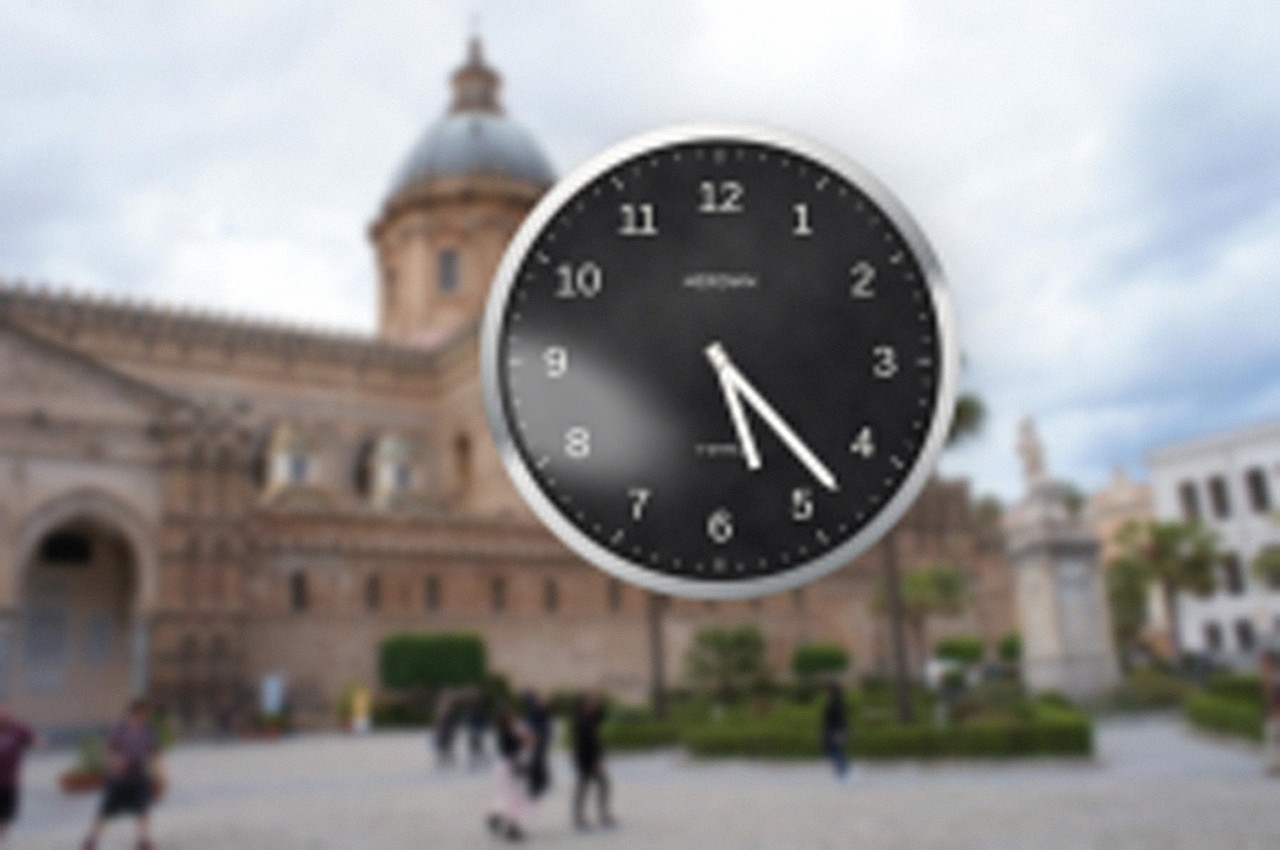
h=5 m=23
